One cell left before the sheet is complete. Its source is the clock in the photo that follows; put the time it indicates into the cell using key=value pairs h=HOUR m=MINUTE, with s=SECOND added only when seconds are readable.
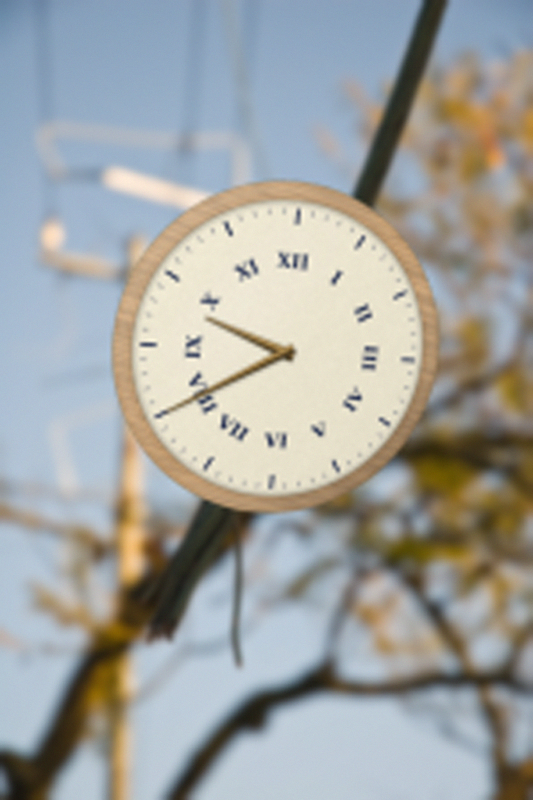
h=9 m=40
